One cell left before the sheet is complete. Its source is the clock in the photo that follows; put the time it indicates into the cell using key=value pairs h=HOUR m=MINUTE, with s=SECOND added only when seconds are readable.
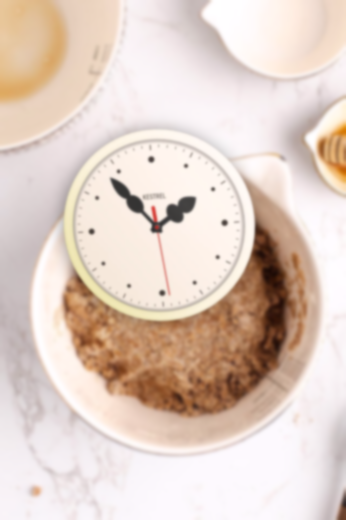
h=1 m=53 s=29
